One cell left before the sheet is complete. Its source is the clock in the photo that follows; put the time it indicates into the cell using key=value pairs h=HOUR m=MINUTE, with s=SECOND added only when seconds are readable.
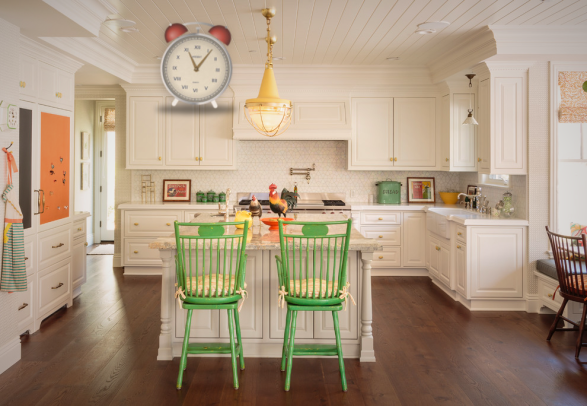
h=11 m=6
